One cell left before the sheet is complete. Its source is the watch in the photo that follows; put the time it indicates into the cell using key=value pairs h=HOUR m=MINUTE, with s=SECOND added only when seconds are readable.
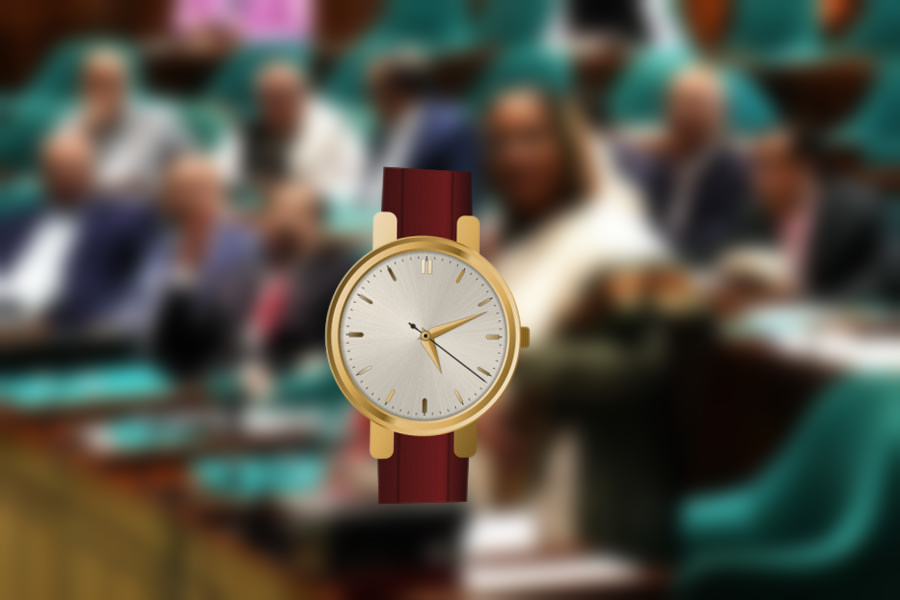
h=5 m=11 s=21
